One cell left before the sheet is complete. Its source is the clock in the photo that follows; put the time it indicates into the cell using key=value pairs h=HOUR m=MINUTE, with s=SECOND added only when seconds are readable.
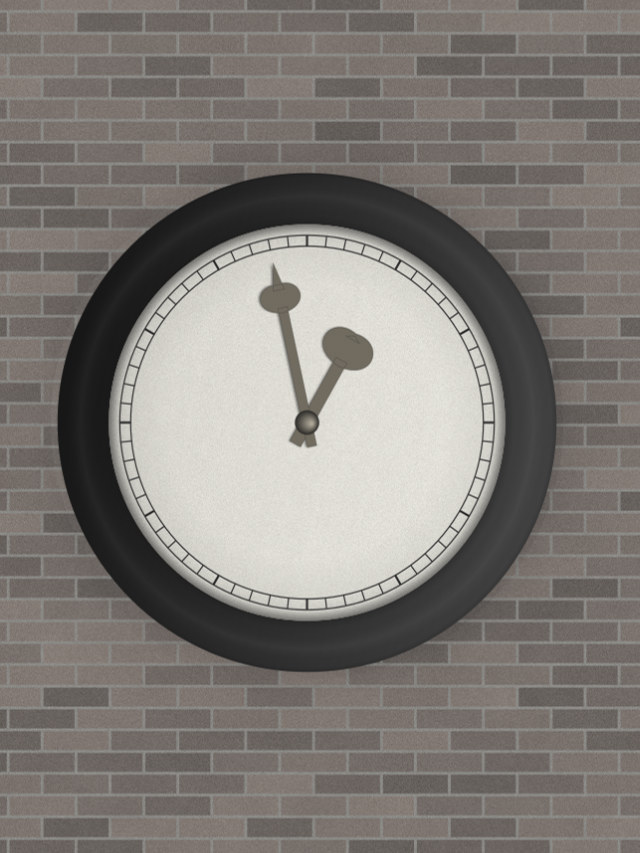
h=12 m=58
